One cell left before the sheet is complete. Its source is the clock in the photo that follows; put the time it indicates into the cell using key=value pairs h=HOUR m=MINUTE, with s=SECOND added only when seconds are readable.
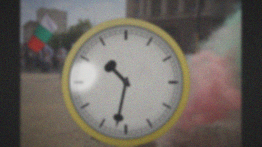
h=10 m=32
